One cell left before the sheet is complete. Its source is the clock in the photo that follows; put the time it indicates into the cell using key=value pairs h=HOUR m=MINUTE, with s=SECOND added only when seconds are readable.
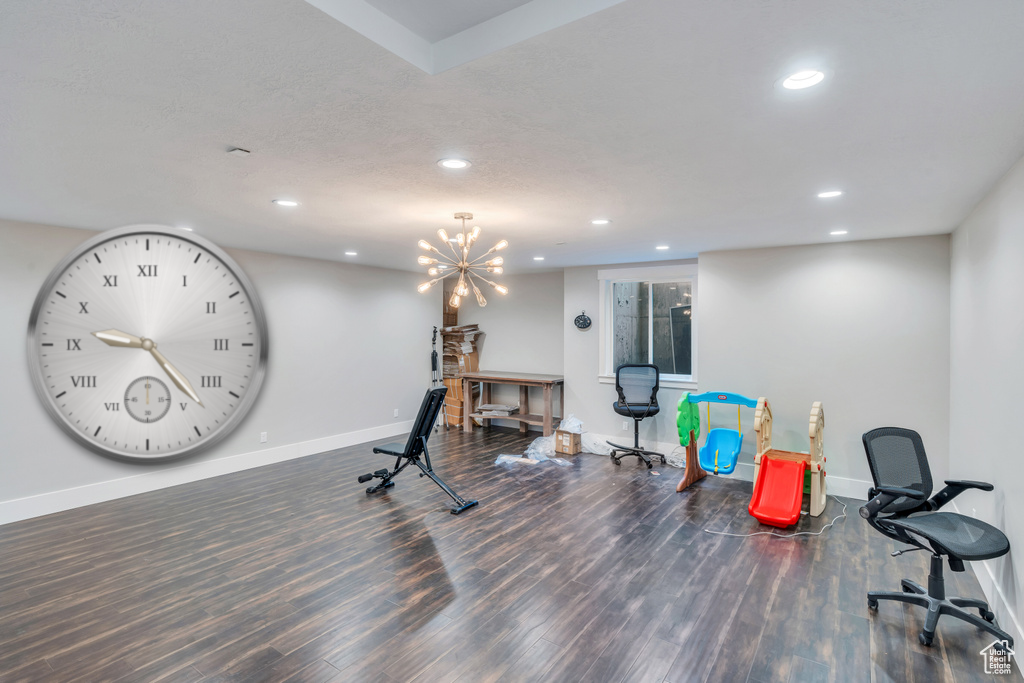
h=9 m=23
